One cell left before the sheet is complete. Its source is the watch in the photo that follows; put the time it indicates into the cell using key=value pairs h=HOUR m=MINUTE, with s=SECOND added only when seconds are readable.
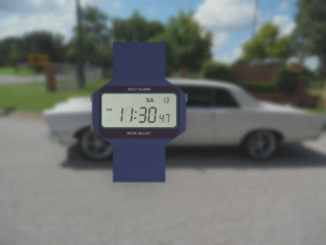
h=11 m=30 s=47
